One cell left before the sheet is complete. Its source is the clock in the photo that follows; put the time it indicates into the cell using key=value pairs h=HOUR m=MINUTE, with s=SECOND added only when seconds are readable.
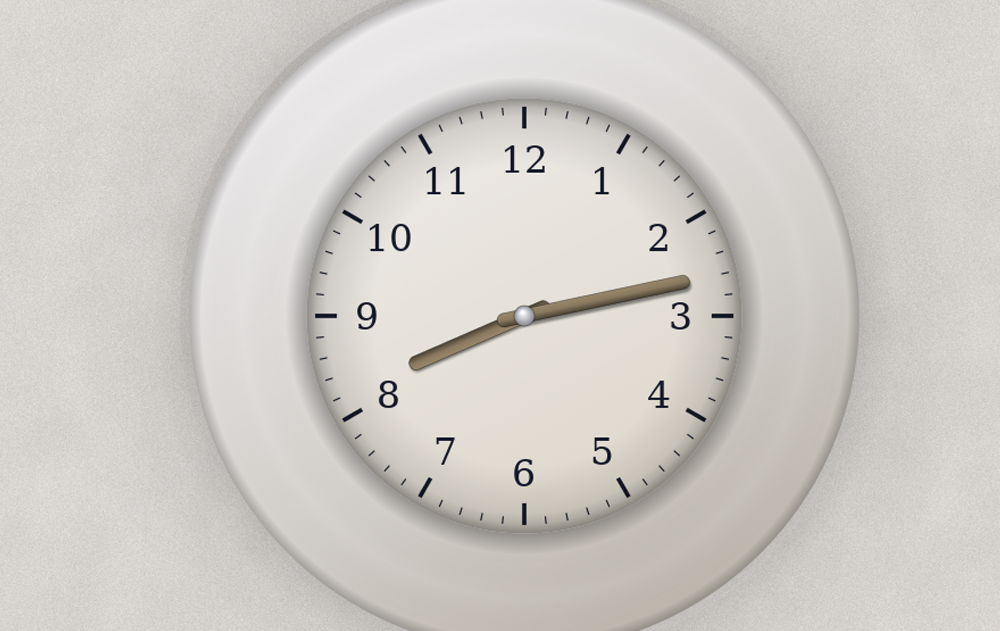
h=8 m=13
